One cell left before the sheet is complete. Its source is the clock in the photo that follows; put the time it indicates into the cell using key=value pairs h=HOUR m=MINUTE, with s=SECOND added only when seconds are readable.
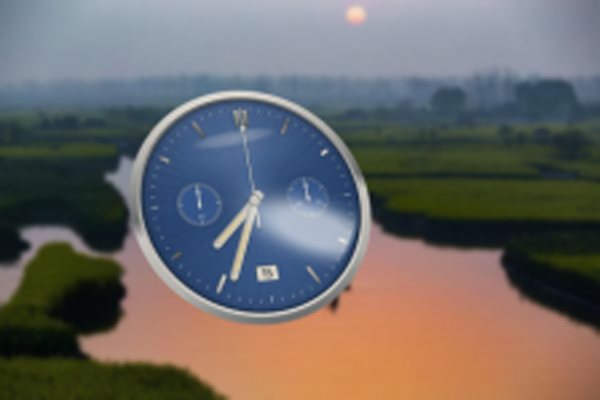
h=7 m=34
